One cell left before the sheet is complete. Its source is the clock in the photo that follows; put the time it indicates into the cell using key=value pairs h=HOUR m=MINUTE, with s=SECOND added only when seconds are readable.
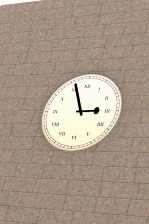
h=2 m=56
